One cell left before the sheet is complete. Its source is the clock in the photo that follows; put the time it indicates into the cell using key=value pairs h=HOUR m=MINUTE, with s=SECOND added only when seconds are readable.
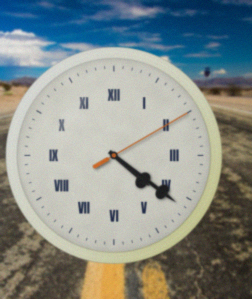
h=4 m=21 s=10
